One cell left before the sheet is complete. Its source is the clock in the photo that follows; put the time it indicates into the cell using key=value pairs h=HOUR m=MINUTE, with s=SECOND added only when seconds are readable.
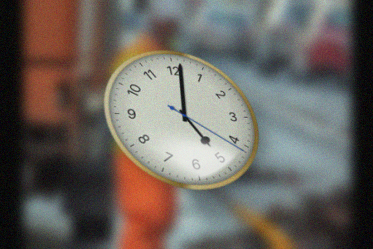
h=5 m=1 s=21
